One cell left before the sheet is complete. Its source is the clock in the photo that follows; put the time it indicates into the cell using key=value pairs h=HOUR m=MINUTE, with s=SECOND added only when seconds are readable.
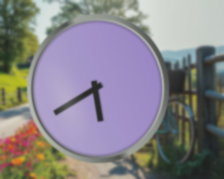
h=5 m=40
